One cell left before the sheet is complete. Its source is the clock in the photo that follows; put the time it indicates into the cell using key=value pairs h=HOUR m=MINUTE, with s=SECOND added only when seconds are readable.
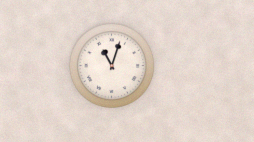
h=11 m=3
